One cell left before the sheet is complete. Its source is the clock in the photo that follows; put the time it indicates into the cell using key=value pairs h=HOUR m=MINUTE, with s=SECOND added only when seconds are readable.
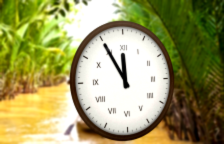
h=11 m=55
